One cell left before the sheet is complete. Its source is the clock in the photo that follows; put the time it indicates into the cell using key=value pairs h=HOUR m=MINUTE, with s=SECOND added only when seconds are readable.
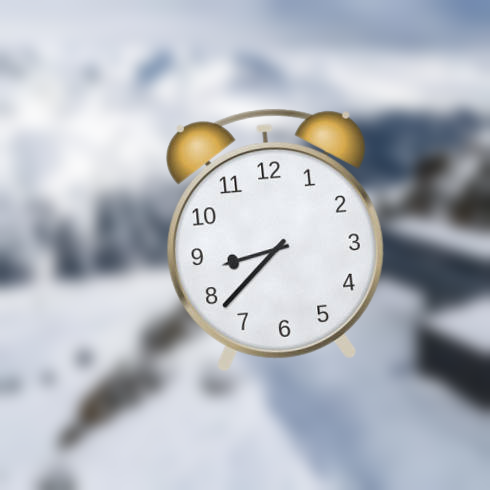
h=8 m=38
